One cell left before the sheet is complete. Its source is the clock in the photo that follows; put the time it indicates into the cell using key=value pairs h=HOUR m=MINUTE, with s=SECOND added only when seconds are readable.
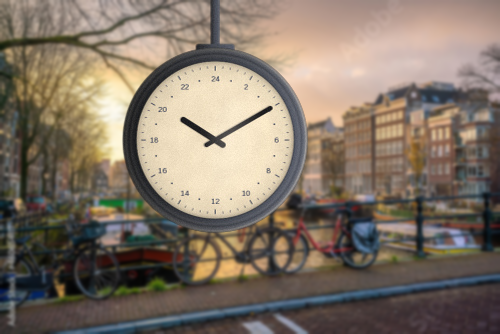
h=20 m=10
